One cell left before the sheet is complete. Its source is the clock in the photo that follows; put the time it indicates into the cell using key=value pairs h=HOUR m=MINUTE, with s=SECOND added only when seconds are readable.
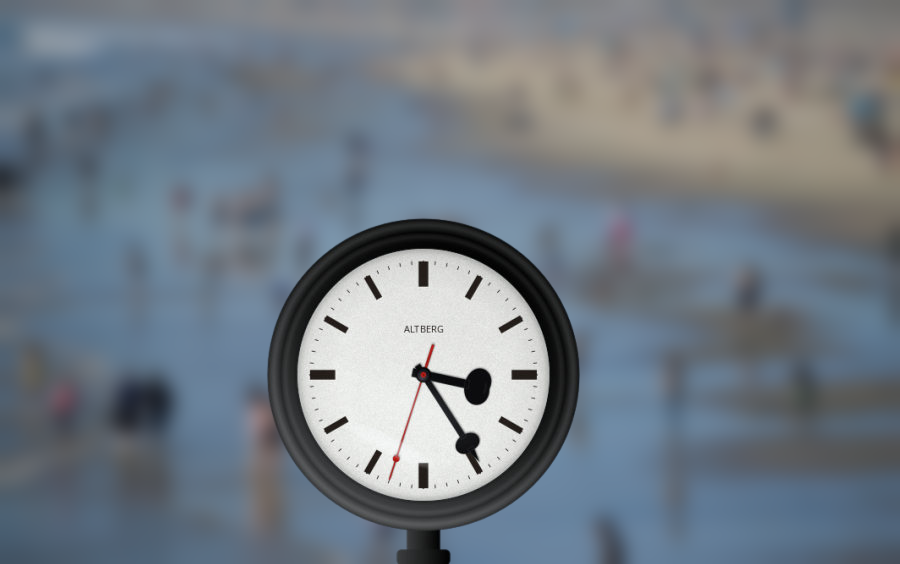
h=3 m=24 s=33
